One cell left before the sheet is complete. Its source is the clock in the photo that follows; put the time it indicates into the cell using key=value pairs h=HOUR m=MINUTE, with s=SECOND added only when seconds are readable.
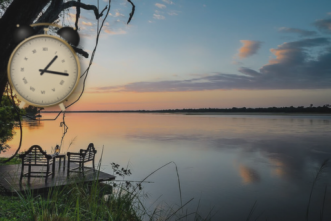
h=1 m=16
